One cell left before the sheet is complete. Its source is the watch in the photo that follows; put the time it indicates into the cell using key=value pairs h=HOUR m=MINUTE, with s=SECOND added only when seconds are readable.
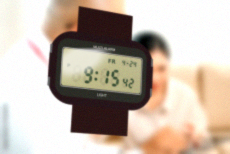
h=9 m=15 s=42
